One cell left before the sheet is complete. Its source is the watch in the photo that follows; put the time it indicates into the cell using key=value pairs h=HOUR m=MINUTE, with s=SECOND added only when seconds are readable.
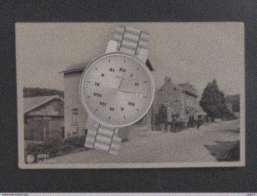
h=12 m=14
